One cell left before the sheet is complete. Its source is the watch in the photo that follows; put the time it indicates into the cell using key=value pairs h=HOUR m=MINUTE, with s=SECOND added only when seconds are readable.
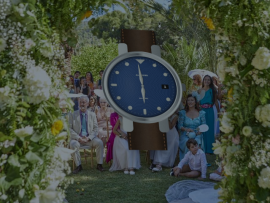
h=5 m=59
